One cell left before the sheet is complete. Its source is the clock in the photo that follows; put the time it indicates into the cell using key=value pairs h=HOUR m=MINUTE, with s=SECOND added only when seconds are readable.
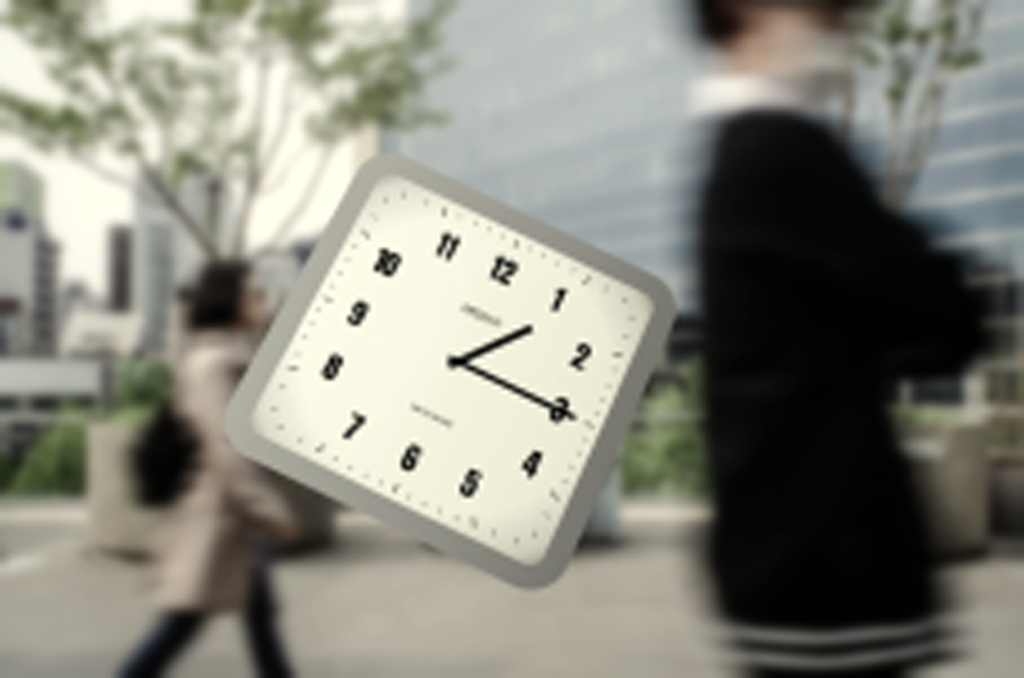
h=1 m=15
